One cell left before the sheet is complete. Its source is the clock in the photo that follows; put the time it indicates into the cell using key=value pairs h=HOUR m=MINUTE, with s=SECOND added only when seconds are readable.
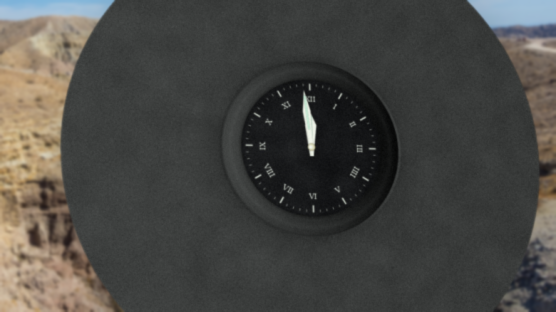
h=11 m=59
